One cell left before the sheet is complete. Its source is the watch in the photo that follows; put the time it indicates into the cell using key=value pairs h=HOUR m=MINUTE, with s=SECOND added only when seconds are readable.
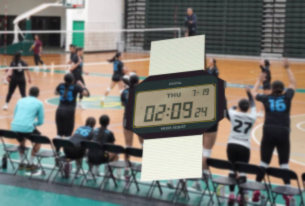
h=2 m=9 s=24
